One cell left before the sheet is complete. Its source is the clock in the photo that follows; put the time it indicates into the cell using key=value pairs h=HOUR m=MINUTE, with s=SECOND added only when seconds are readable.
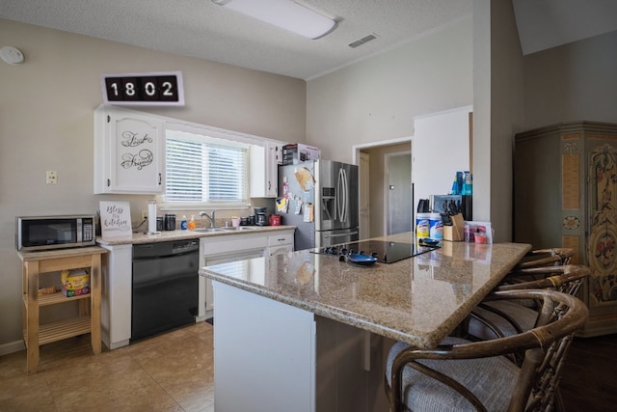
h=18 m=2
